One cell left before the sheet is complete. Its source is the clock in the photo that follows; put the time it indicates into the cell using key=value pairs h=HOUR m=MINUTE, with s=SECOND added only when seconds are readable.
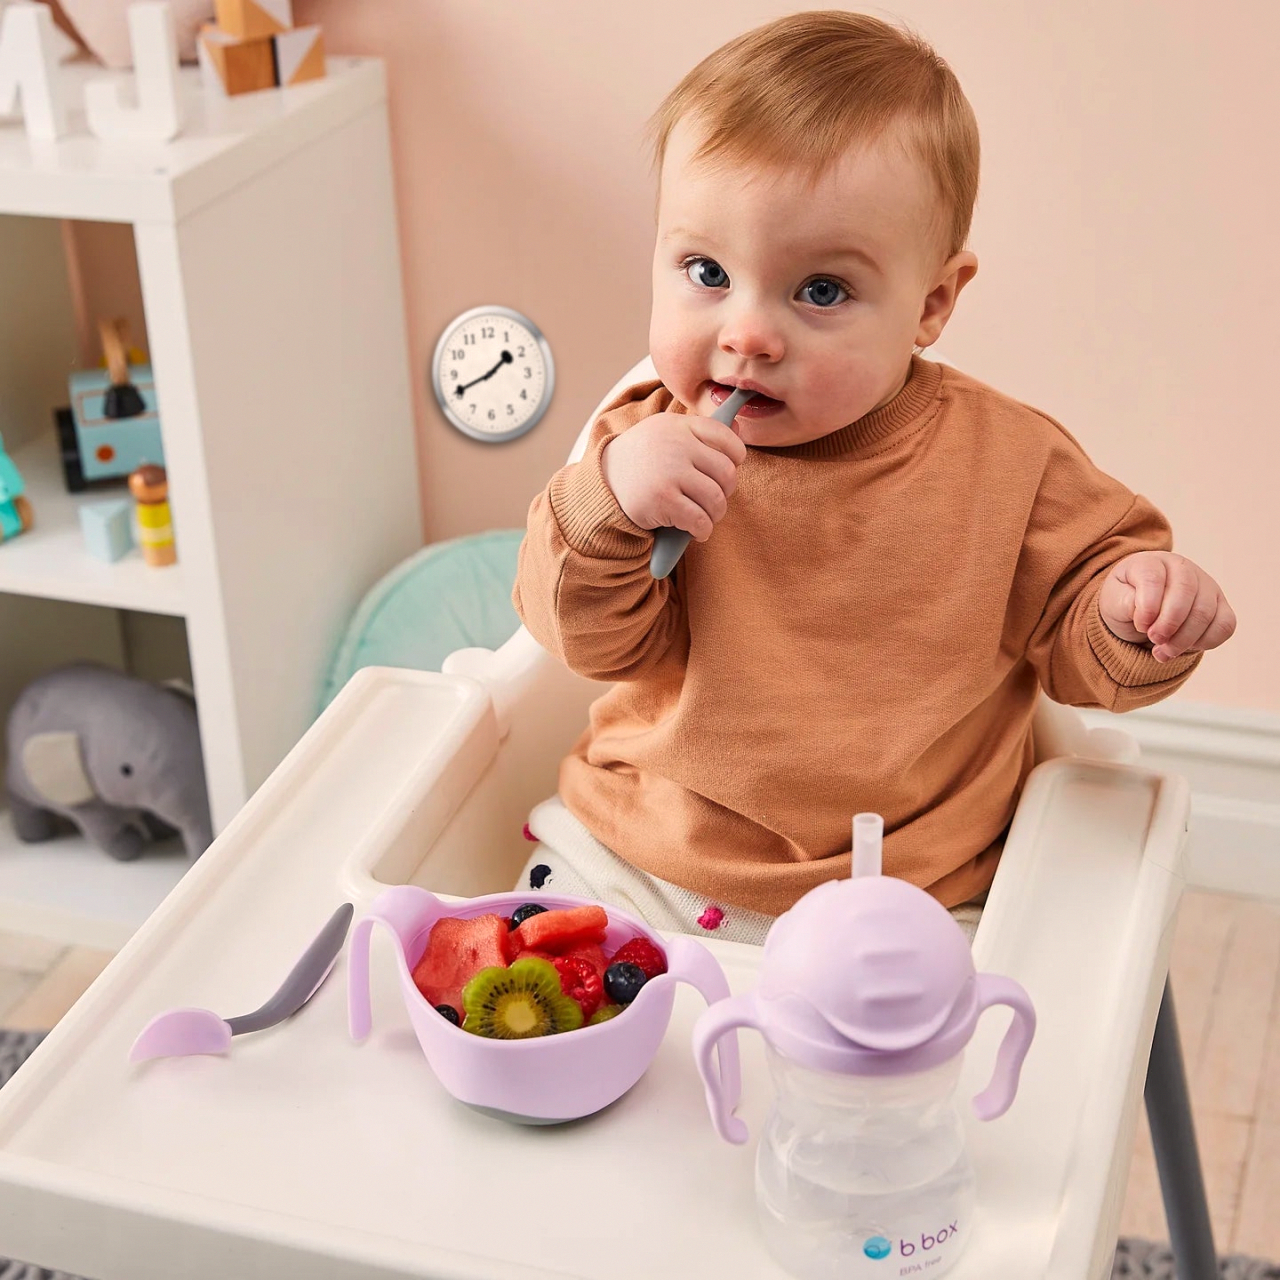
h=1 m=41
